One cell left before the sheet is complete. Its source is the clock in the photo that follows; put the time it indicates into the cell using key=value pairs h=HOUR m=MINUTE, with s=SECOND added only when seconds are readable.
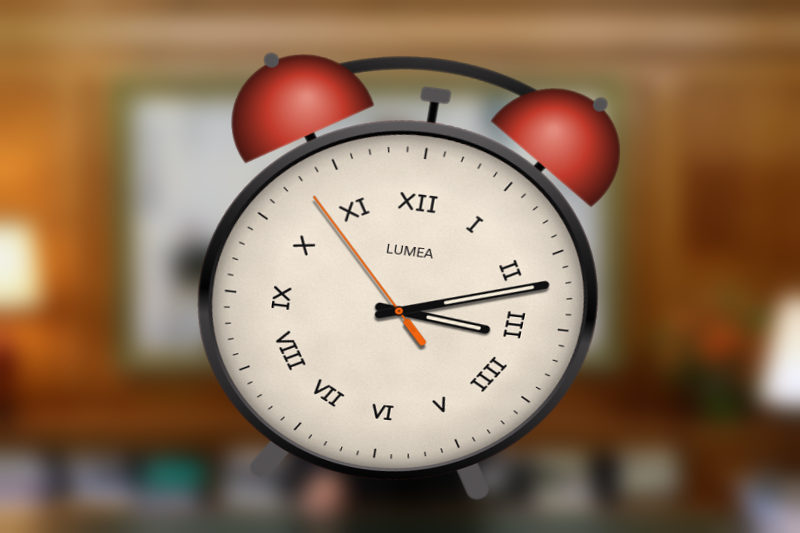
h=3 m=11 s=53
